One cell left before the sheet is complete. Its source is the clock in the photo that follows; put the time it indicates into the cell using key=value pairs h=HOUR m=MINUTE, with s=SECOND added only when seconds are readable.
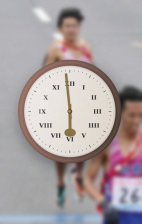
h=5 m=59
